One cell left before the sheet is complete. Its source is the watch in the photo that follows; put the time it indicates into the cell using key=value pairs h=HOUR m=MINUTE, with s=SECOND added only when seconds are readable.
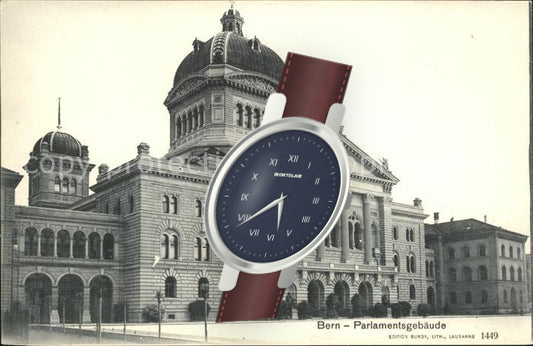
h=5 m=39
